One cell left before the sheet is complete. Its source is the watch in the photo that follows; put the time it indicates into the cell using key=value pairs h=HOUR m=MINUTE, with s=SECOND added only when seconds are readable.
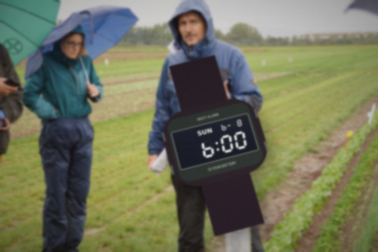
h=6 m=0
